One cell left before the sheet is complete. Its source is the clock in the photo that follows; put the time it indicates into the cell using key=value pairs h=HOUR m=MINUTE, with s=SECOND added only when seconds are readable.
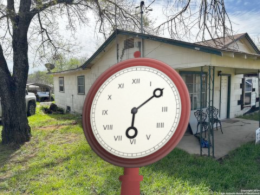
h=6 m=9
